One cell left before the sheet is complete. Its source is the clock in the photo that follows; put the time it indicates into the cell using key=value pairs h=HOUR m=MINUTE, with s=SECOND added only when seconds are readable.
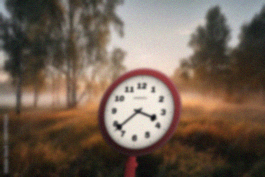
h=3 m=38
